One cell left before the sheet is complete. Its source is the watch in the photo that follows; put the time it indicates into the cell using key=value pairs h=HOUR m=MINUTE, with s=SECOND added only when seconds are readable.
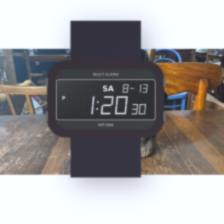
h=1 m=20 s=30
